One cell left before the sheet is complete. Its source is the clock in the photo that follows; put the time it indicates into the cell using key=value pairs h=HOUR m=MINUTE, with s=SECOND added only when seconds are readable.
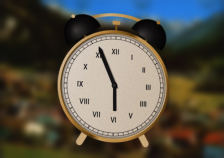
h=5 m=56
